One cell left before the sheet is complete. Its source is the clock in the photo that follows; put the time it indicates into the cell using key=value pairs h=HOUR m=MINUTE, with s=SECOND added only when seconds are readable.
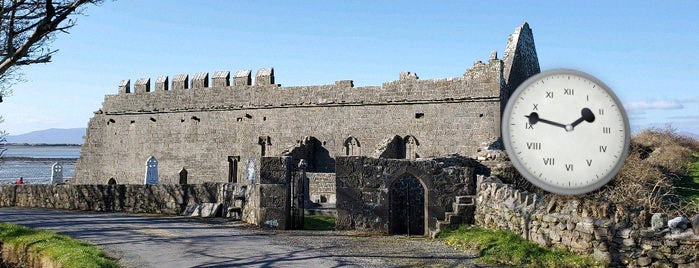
h=1 m=47
